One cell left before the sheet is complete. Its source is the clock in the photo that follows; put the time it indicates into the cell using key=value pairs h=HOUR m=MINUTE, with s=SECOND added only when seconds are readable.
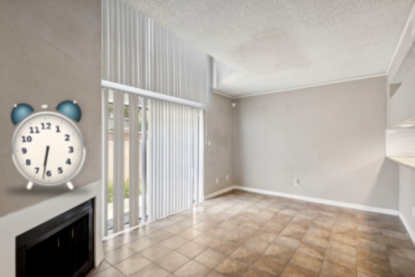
h=6 m=32
